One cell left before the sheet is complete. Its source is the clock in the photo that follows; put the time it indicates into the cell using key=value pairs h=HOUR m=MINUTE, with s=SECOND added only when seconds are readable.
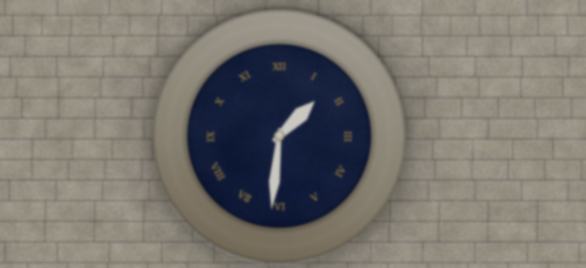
h=1 m=31
